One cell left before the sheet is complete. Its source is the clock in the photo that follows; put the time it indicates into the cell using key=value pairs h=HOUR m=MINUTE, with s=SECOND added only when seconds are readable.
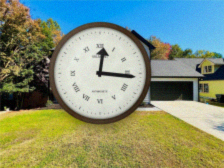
h=12 m=16
